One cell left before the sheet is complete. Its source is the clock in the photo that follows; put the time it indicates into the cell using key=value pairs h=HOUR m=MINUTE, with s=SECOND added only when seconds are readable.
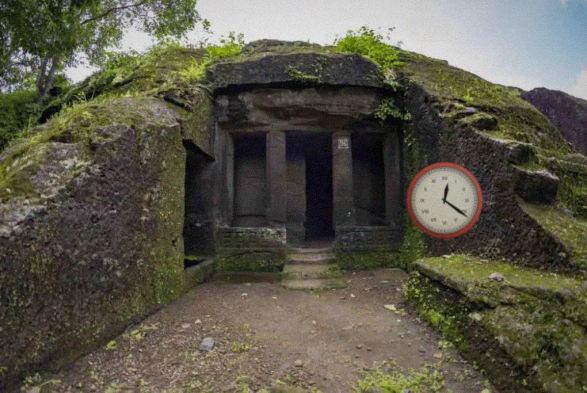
h=12 m=21
